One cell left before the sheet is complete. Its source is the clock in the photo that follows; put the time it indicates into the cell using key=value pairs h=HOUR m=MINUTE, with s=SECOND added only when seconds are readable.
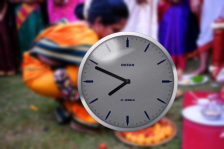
h=7 m=49
